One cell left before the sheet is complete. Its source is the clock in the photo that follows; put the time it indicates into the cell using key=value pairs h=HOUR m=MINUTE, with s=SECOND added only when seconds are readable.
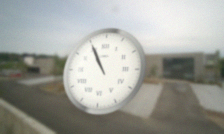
h=10 m=55
